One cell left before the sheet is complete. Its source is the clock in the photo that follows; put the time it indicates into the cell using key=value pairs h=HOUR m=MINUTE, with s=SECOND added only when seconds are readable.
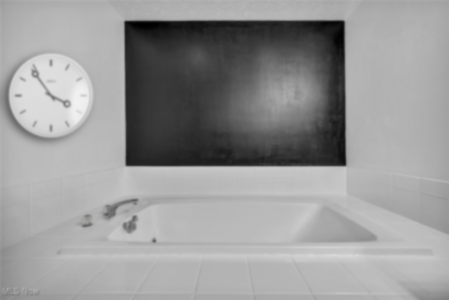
h=3 m=54
